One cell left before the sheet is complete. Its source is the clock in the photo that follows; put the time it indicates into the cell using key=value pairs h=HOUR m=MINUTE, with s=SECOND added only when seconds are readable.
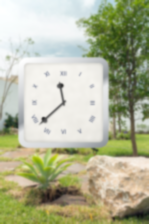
h=11 m=38
